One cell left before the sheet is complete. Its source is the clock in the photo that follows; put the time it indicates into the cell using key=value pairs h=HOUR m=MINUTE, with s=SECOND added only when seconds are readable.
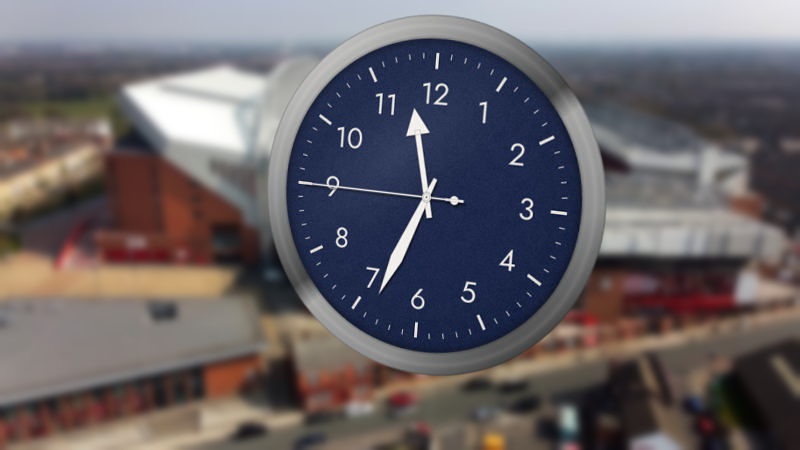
h=11 m=33 s=45
